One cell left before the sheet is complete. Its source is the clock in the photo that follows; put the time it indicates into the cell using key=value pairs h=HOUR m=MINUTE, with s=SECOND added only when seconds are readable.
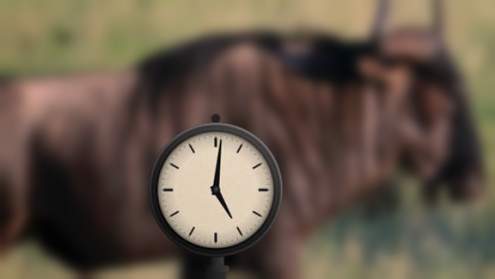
h=5 m=1
